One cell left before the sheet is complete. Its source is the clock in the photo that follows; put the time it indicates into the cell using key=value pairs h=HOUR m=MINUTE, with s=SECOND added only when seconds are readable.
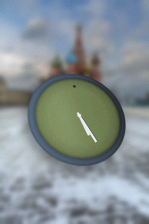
h=5 m=26
